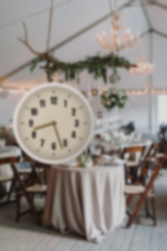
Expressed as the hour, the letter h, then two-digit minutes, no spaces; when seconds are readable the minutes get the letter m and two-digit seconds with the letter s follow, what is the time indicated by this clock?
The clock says 8h27
